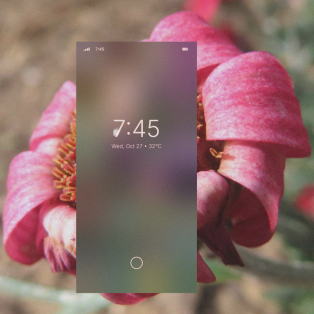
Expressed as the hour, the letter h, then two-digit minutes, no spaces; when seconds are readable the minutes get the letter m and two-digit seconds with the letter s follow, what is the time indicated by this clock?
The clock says 7h45
